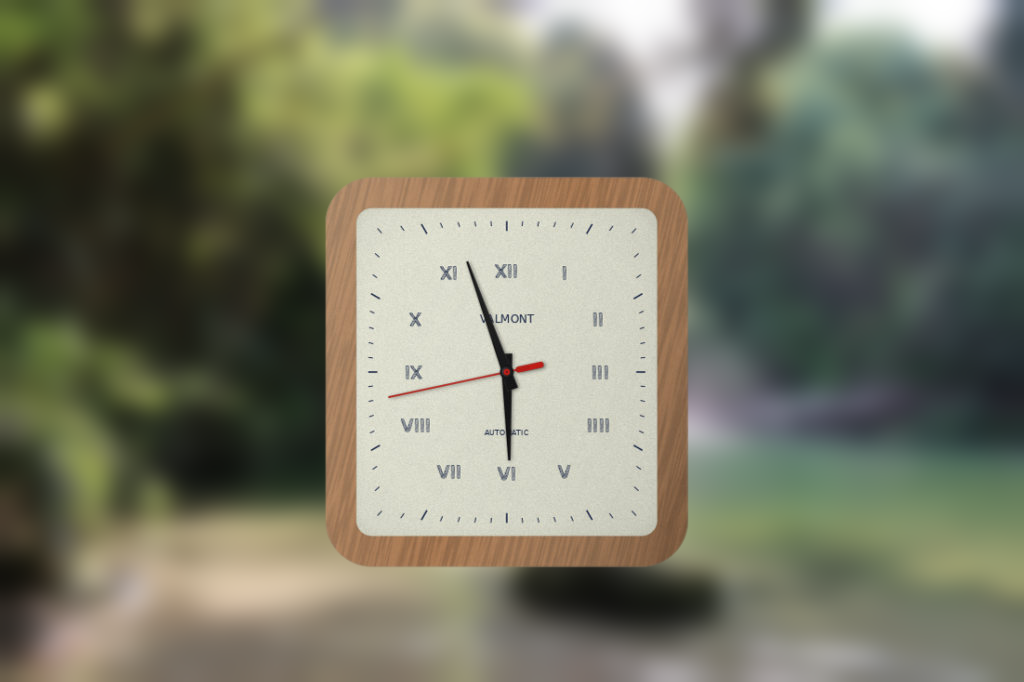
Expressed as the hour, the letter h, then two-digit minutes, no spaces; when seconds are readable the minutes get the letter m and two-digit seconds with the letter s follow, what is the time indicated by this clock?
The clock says 5h56m43s
